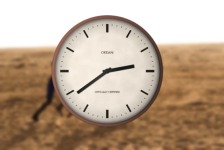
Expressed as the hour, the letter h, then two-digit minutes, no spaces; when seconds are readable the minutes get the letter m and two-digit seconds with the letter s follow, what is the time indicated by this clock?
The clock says 2h39
